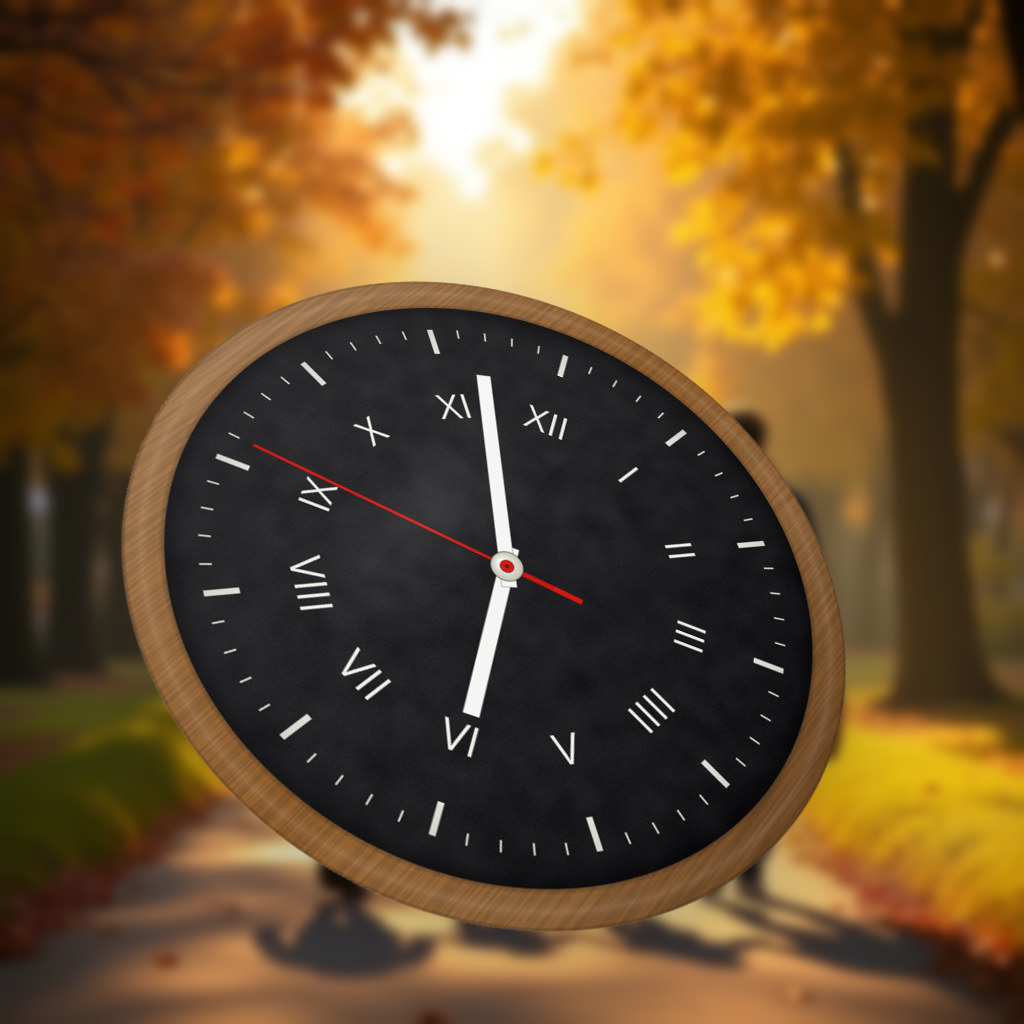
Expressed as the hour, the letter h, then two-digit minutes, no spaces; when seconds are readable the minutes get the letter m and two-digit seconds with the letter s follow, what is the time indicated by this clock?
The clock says 5h56m46s
